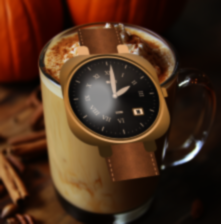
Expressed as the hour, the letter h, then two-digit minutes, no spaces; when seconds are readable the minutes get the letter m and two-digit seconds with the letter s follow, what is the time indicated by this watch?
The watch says 2h01
